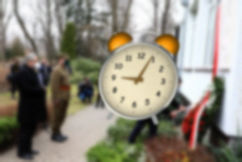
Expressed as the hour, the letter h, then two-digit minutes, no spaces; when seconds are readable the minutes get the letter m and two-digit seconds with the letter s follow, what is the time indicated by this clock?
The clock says 9h04
